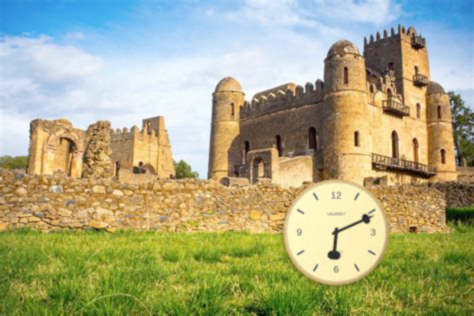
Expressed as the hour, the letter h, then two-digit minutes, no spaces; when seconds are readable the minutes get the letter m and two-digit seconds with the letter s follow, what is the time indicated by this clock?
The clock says 6h11
